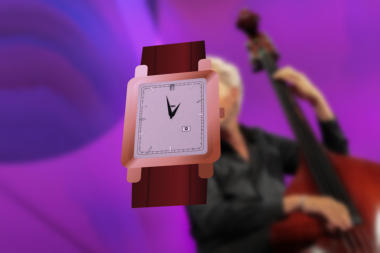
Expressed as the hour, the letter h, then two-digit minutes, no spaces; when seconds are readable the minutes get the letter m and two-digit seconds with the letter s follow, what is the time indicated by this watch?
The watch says 12h58
